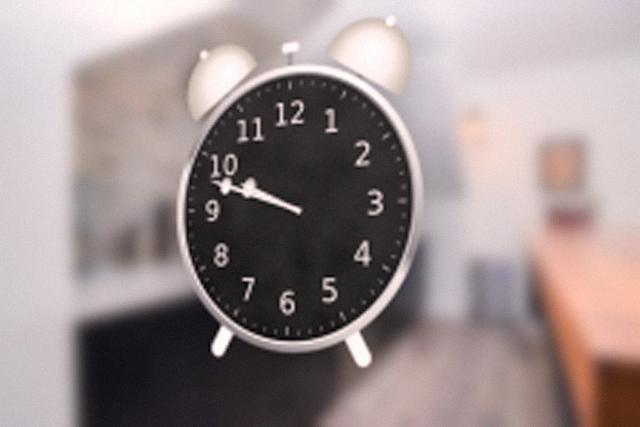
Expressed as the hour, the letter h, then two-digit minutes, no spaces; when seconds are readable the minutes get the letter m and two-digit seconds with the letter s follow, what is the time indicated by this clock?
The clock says 9h48
